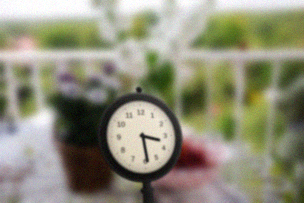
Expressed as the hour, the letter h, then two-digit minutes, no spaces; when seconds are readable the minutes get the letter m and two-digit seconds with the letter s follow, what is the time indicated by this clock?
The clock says 3h29
